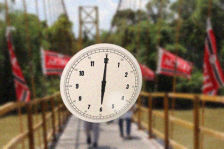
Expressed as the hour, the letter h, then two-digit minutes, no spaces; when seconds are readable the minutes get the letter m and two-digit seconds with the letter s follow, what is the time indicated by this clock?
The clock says 6h00
